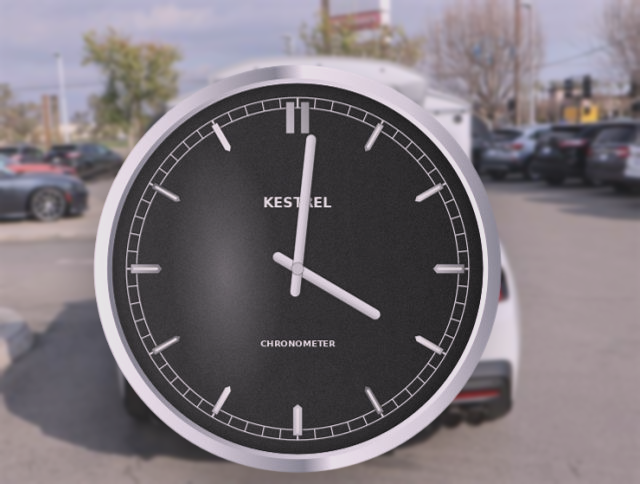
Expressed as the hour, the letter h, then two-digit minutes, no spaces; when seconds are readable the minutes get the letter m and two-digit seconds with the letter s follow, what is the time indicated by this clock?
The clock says 4h01
